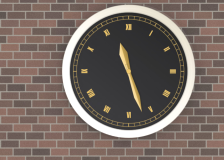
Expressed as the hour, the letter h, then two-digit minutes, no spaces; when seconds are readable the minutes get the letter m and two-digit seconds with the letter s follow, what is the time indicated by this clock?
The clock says 11h27
